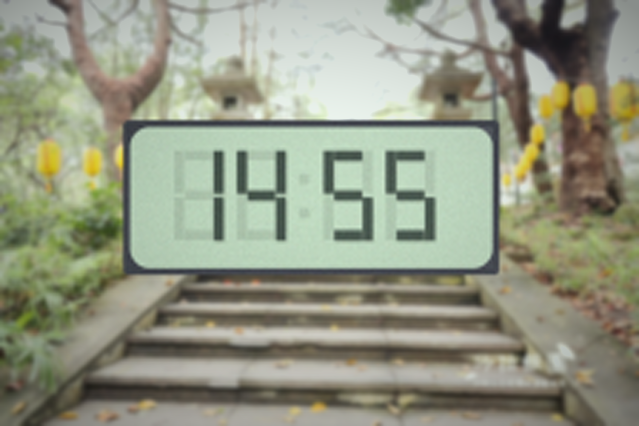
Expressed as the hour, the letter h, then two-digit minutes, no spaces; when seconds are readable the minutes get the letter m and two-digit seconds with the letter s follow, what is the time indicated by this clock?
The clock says 14h55
